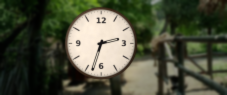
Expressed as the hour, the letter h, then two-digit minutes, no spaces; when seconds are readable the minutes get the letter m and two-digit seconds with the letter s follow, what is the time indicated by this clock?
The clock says 2h33
